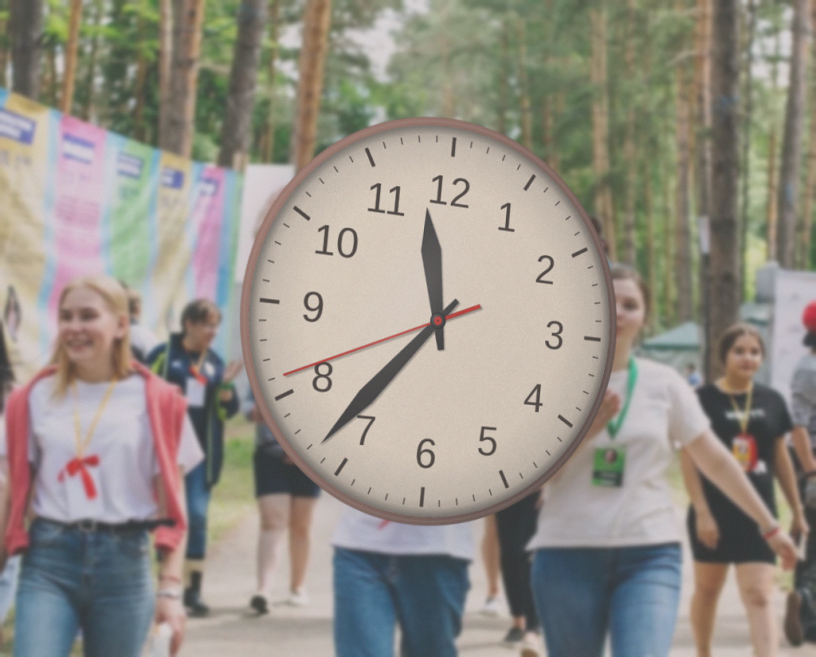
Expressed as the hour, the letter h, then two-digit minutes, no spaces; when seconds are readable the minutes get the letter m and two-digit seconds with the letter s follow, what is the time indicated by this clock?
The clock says 11h36m41s
